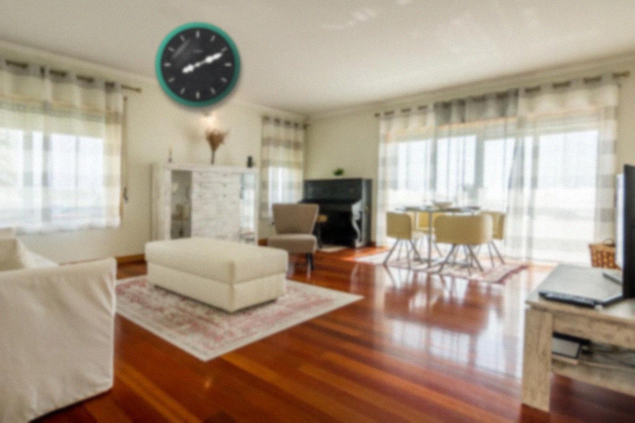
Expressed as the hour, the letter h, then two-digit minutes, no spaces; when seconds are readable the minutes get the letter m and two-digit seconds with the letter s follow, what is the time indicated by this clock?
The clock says 8h11
